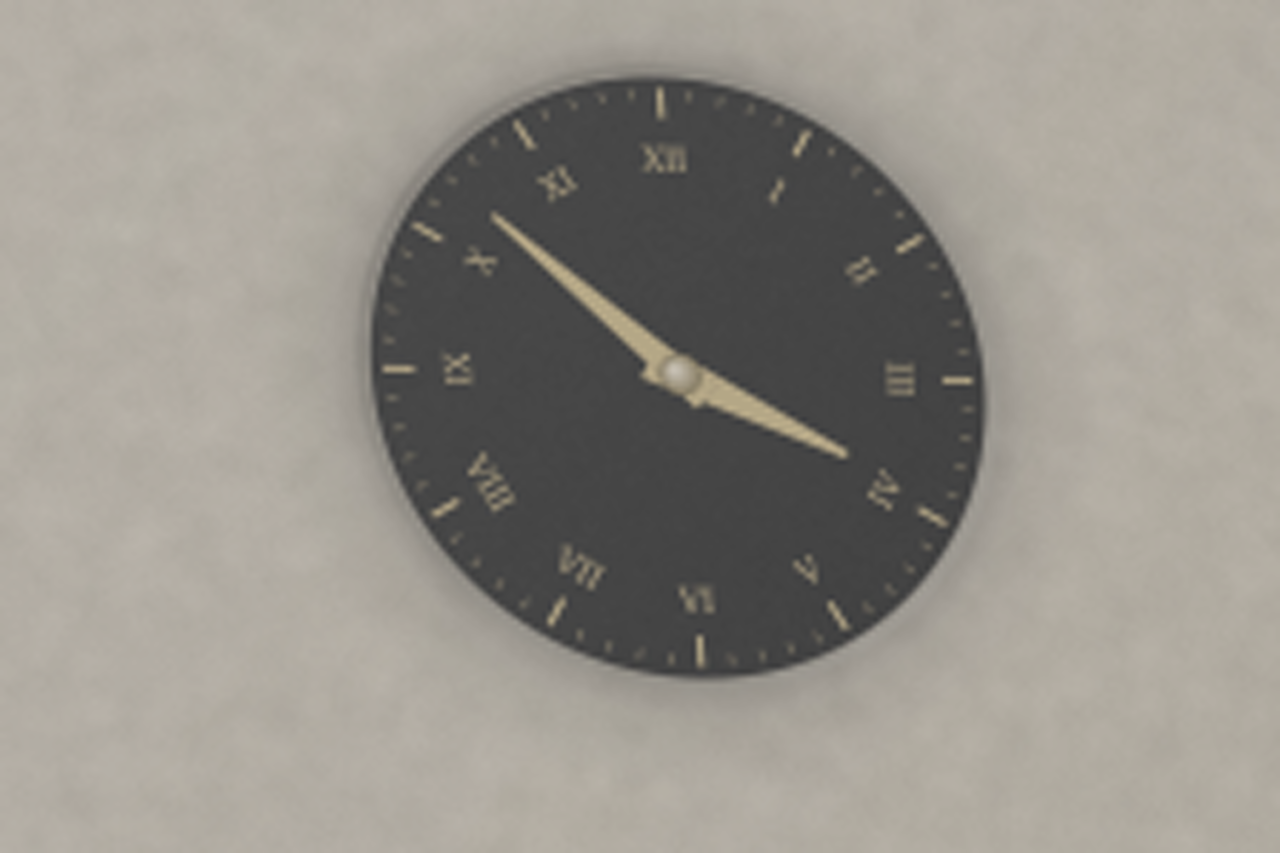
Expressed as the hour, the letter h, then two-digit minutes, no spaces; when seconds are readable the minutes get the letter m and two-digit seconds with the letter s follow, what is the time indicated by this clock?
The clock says 3h52
